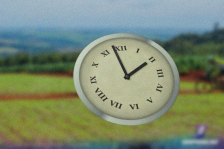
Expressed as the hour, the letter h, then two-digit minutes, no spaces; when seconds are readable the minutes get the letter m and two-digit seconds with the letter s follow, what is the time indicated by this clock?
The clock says 1h58
